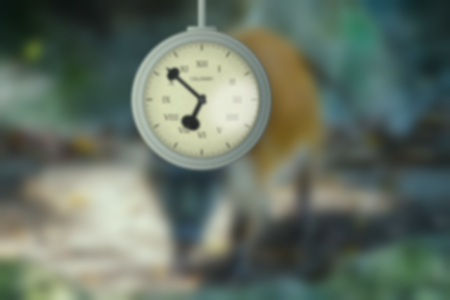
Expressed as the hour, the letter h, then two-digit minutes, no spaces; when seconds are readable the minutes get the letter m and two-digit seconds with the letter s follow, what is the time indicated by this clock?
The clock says 6h52
